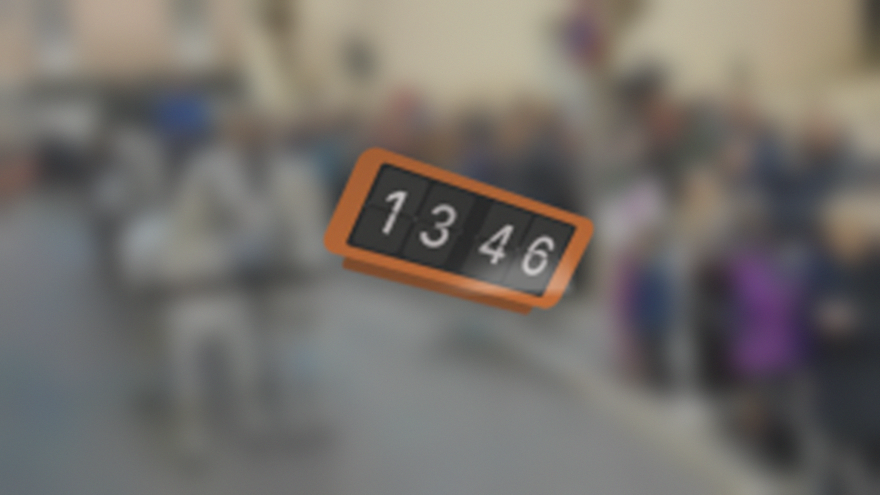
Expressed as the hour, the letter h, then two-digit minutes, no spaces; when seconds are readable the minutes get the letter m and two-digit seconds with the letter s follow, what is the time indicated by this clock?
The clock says 13h46
